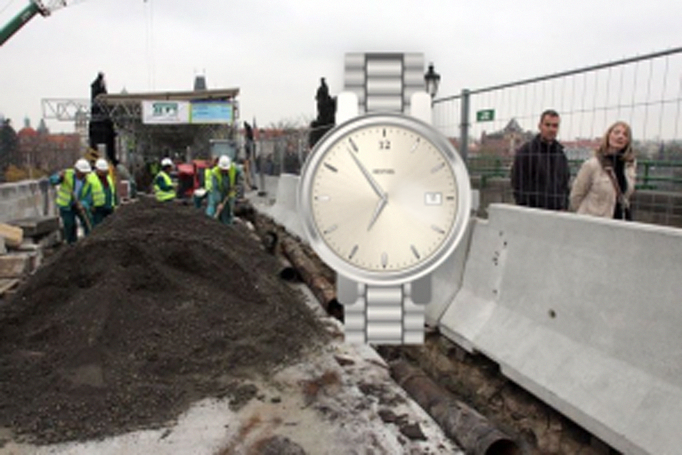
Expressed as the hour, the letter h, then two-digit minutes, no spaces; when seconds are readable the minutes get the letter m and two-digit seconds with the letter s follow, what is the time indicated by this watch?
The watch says 6h54
